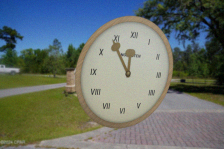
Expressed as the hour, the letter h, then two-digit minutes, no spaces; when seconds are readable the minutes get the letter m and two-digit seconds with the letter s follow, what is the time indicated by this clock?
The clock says 11h54
